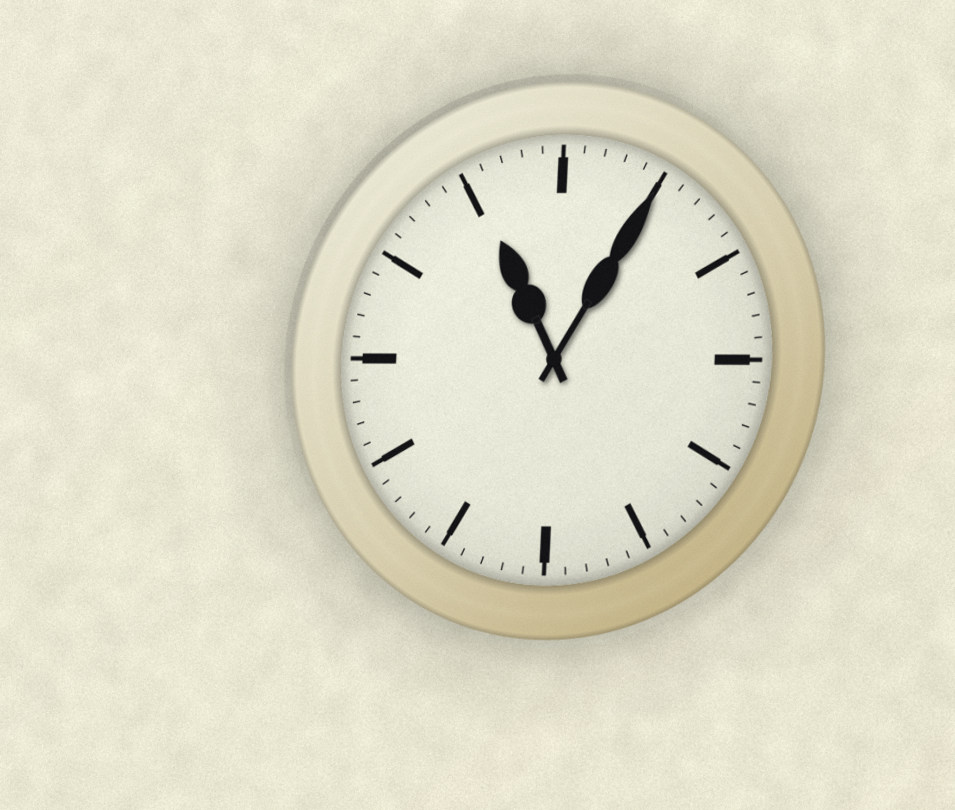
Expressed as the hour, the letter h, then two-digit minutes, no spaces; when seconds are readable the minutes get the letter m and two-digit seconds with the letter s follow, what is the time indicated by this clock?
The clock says 11h05
